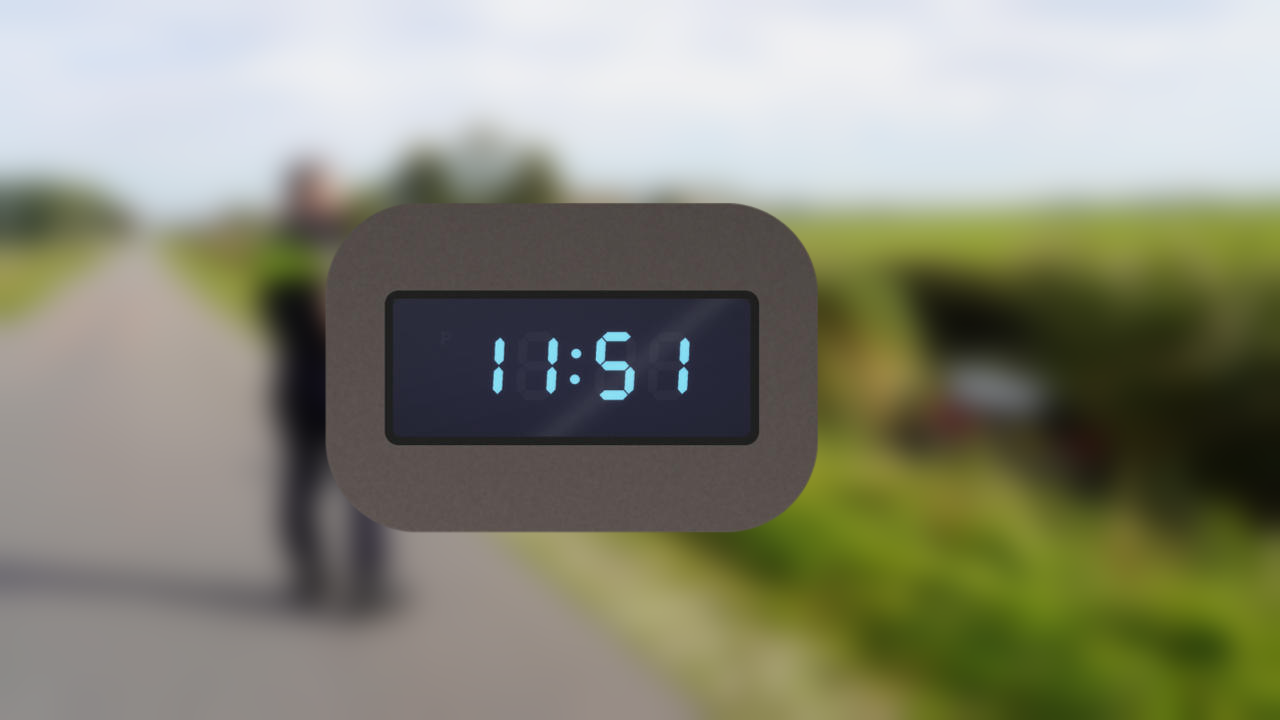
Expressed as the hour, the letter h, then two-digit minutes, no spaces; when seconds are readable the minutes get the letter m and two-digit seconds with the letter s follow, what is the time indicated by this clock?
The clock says 11h51
